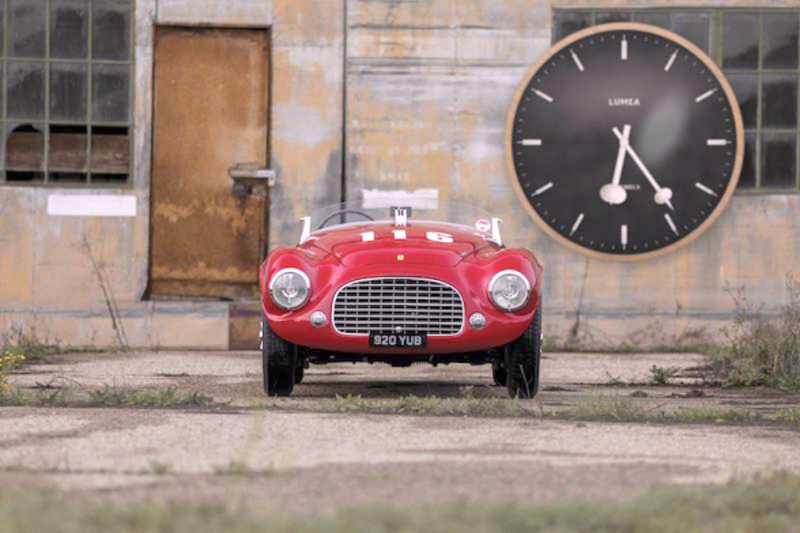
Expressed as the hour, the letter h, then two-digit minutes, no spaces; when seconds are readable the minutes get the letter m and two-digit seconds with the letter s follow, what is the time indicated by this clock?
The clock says 6h24
